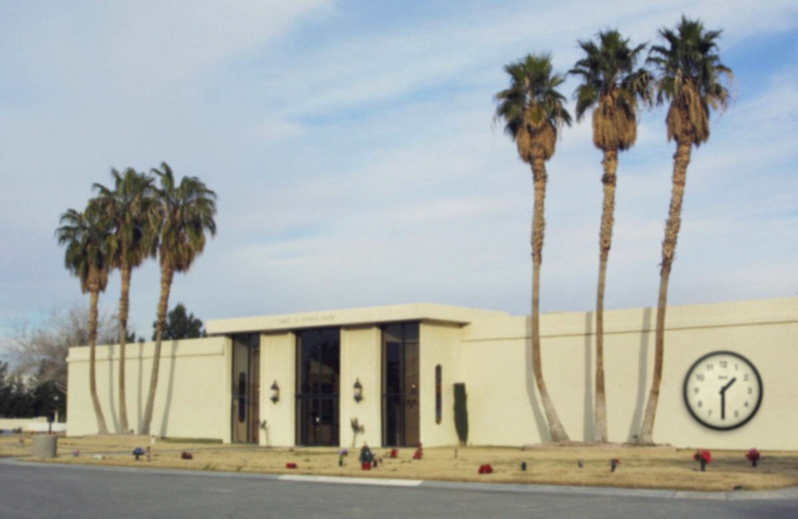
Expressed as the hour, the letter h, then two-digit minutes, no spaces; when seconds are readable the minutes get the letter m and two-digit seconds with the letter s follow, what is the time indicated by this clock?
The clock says 1h30
